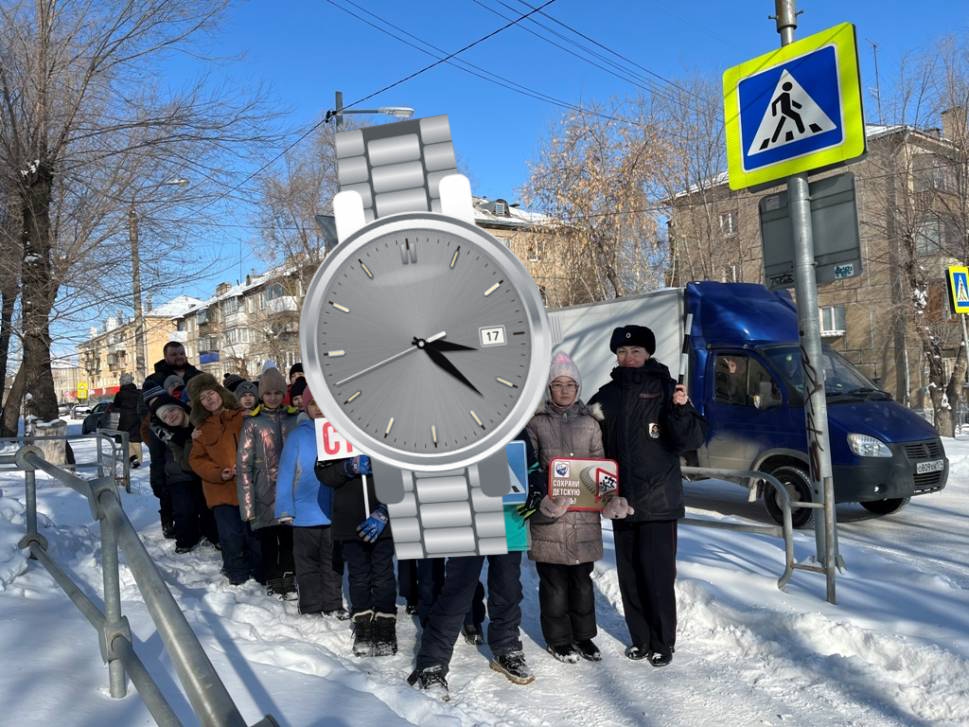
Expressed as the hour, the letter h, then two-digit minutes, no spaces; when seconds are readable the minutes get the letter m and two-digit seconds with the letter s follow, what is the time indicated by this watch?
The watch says 3h22m42s
